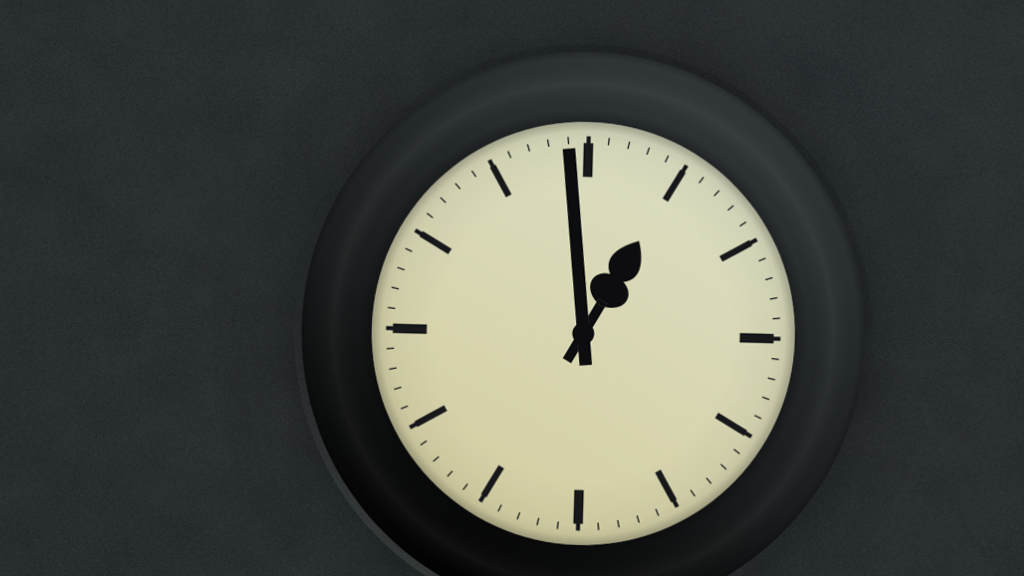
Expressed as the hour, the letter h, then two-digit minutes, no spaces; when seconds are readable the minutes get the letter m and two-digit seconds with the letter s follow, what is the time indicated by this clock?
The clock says 12h59
